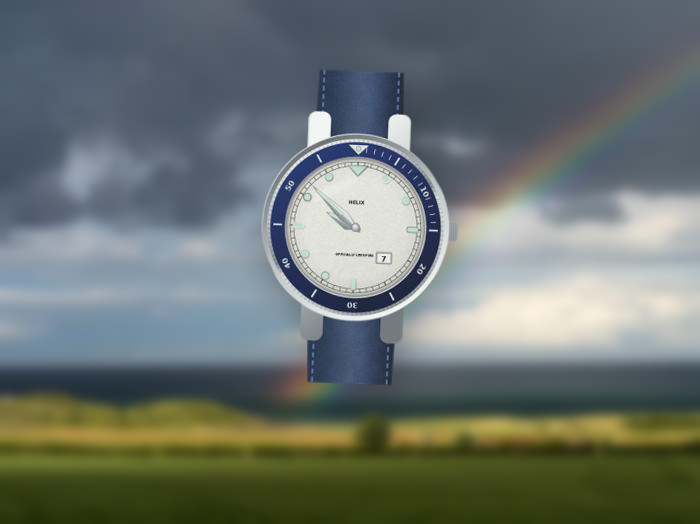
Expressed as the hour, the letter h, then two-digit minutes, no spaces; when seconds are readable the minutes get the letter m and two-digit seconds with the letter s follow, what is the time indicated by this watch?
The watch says 9h52
